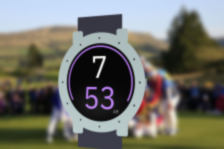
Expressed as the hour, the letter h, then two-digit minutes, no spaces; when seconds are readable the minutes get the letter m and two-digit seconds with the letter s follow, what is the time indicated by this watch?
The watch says 7h53
